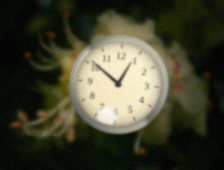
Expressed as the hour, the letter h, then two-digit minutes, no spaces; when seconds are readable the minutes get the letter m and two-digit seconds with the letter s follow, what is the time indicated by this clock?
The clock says 12h51
